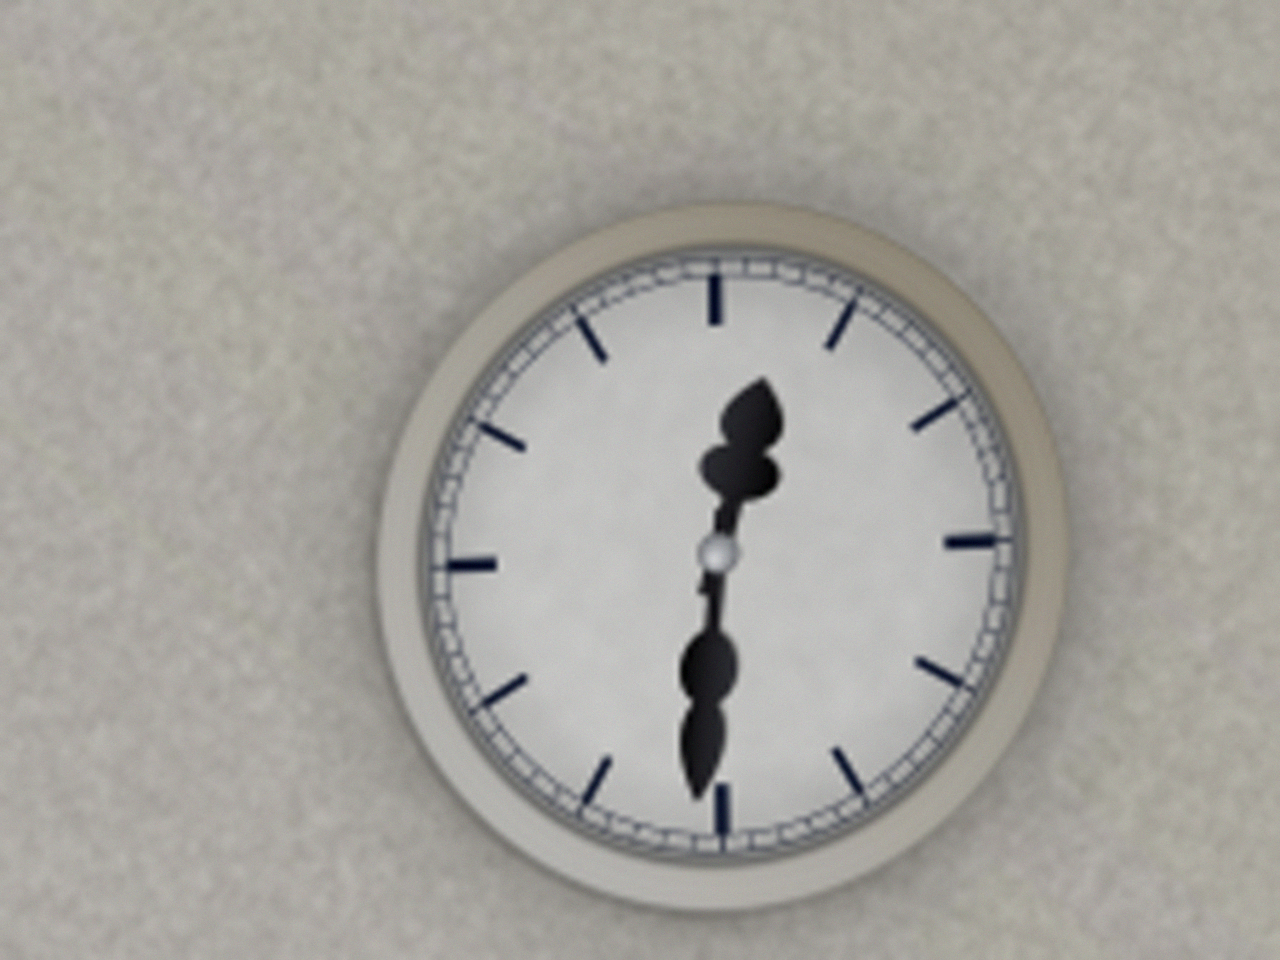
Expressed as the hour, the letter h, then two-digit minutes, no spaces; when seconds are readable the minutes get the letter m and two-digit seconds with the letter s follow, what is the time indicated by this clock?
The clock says 12h31
